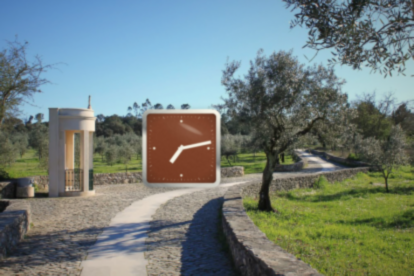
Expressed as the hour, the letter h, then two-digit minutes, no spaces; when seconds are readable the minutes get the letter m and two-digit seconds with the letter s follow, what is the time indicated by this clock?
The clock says 7h13
